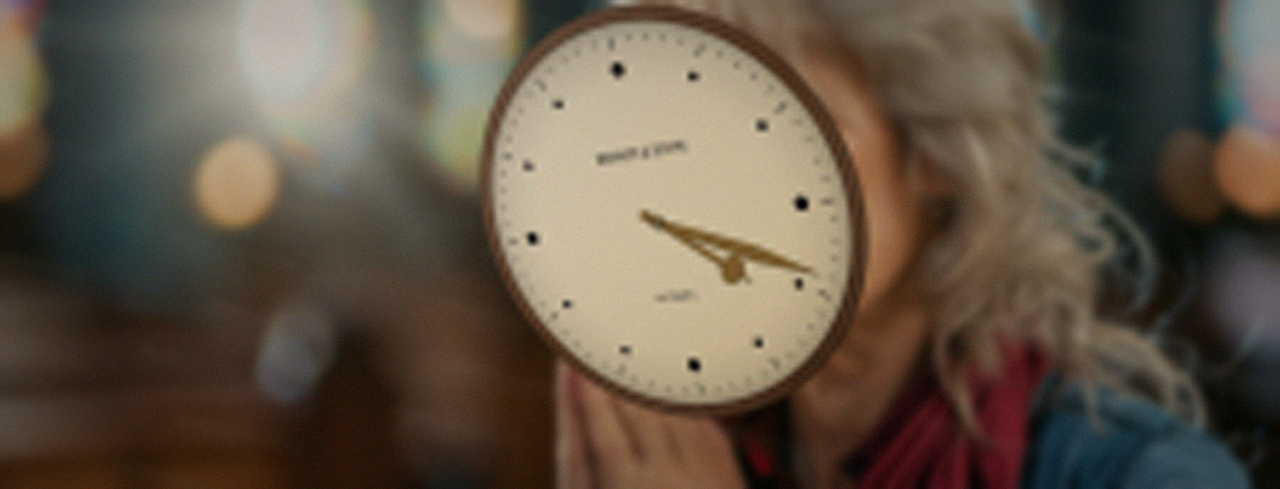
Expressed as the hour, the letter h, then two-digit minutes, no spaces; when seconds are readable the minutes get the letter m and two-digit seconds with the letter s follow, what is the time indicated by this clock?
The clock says 4h19
